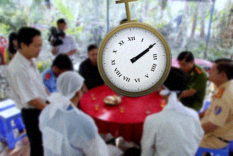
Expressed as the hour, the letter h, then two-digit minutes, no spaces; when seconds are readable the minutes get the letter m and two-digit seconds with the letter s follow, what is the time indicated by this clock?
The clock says 2h10
